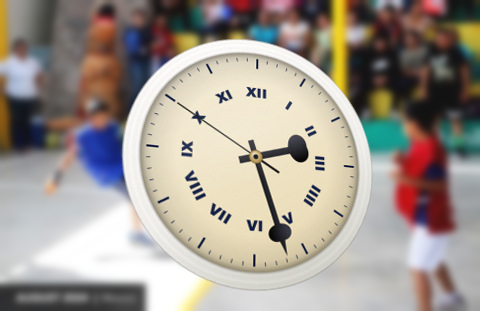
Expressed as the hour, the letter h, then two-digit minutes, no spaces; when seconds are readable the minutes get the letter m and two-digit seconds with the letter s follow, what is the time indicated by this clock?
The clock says 2h26m50s
